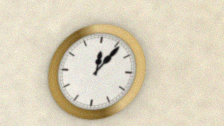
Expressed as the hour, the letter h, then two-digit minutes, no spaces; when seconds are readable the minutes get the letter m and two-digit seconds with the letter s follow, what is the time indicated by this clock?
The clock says 12h06
